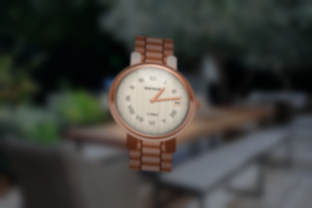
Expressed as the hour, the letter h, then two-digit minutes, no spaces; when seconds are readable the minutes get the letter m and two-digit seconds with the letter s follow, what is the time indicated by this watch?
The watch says 1h13
